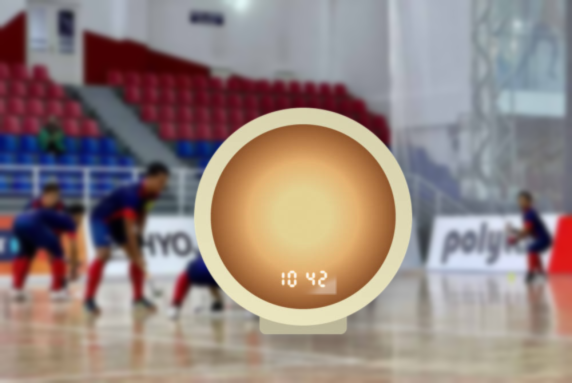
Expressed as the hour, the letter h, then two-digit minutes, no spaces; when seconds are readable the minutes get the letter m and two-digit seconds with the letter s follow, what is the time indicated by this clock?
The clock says 10h42
